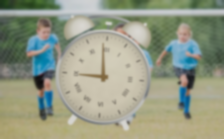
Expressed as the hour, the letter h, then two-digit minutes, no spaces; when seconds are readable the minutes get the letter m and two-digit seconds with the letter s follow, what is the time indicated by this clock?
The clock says 8h59
